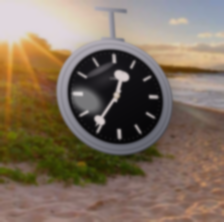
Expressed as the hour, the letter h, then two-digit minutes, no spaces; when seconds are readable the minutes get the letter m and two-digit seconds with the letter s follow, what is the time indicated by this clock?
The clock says 12h36
